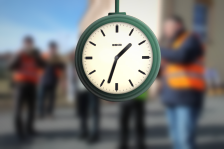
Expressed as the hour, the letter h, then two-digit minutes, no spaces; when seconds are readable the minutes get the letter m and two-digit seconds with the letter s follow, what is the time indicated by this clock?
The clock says 1h33
